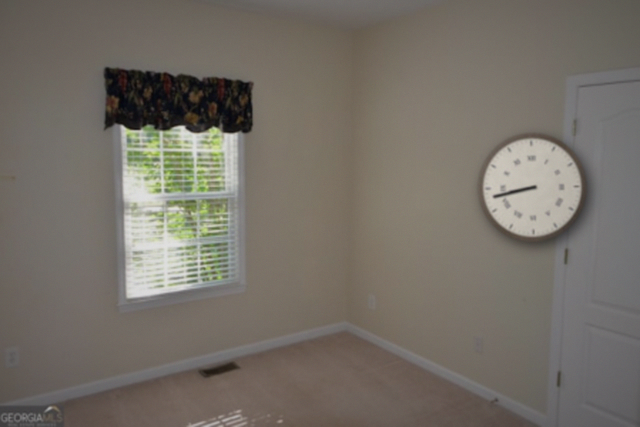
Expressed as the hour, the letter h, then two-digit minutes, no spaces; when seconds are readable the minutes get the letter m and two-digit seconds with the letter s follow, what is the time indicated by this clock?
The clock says 8h43
